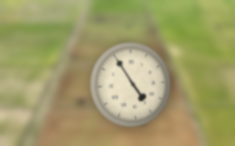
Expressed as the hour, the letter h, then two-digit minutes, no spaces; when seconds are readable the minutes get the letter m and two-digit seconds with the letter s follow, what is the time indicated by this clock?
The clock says 4h55
